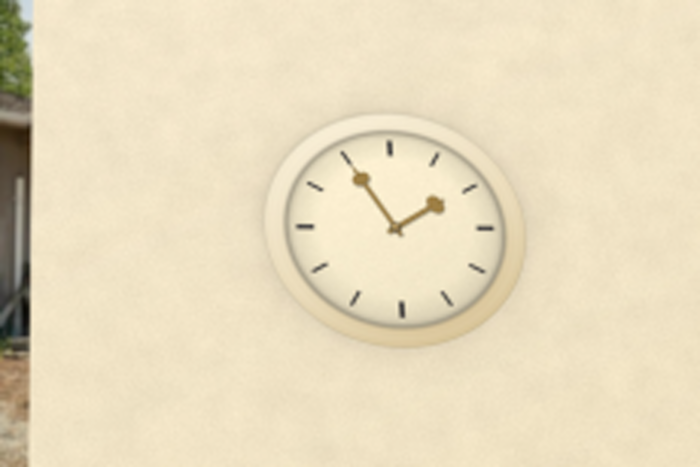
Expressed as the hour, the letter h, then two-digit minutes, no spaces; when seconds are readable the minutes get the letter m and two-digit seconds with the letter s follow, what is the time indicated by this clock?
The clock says 1h55
